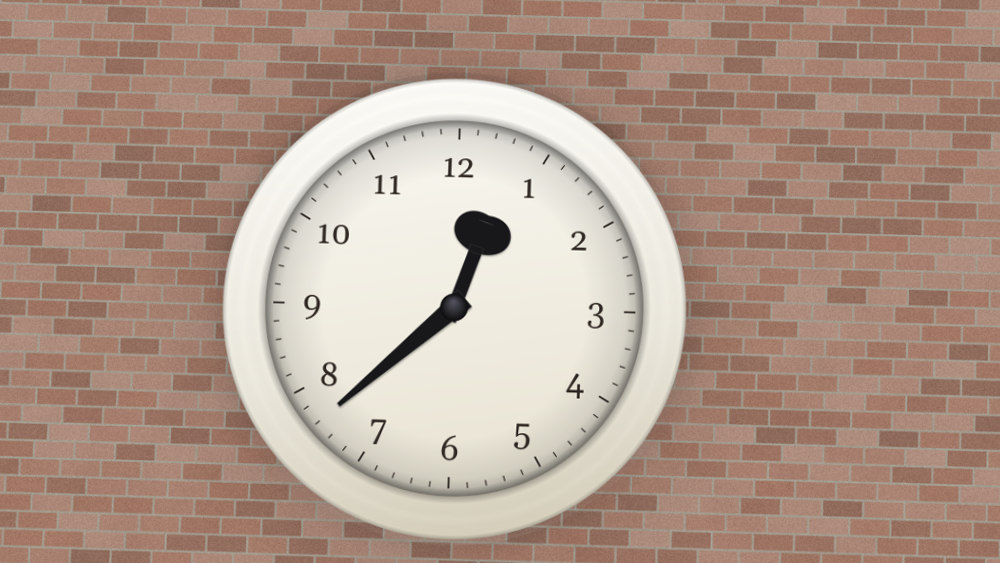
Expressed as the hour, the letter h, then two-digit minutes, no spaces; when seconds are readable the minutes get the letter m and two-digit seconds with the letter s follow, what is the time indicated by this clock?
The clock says 12h38
